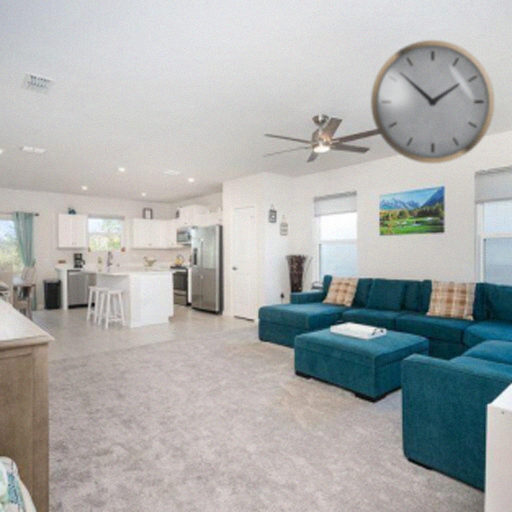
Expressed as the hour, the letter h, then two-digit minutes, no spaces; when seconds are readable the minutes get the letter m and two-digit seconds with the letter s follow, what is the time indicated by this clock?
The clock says 1h52
